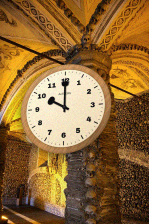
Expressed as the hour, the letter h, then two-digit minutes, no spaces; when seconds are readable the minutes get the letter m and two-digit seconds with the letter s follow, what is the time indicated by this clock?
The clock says 10h00
